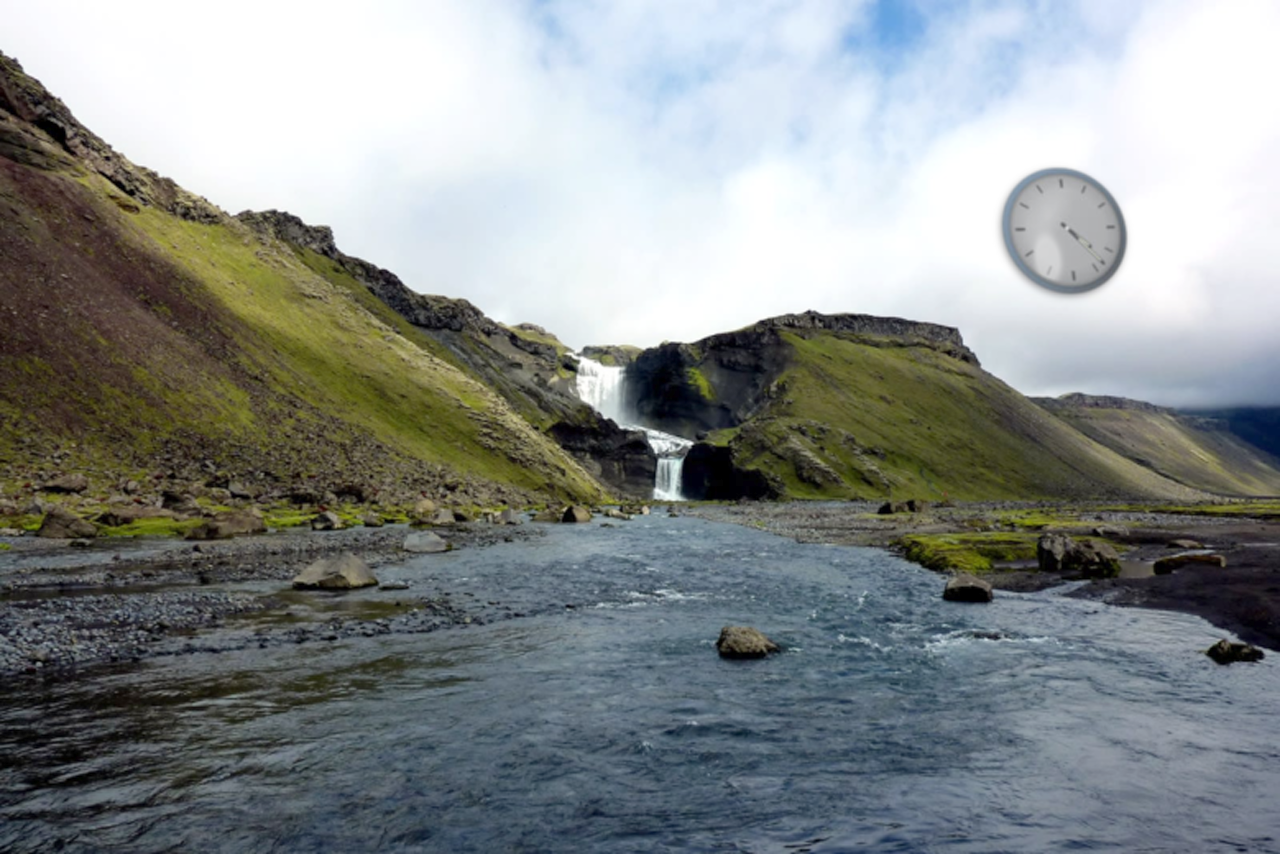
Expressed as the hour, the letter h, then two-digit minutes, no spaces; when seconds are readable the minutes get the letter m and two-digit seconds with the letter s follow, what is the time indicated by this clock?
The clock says 4h23
